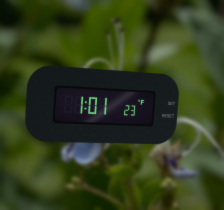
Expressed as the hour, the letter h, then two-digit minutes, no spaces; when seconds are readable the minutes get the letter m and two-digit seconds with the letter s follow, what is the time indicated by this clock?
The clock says 1h01
